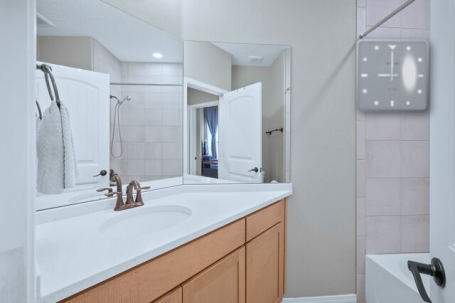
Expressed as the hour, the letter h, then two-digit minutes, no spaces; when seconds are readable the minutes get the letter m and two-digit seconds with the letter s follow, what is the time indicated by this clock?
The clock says 9h00
